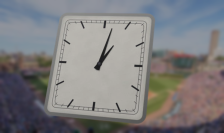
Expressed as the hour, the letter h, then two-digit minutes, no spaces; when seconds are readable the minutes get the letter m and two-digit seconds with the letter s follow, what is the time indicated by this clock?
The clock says 1h02
